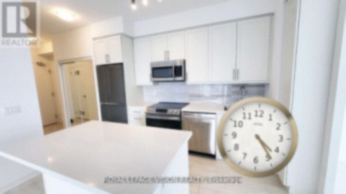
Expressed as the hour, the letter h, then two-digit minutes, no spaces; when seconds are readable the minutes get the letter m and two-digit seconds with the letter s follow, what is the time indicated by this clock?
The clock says 4h24
